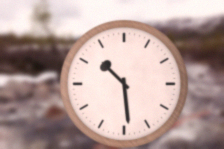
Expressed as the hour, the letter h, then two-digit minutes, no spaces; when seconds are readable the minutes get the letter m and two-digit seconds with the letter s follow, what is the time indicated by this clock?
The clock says 10h29
